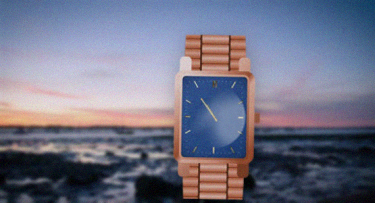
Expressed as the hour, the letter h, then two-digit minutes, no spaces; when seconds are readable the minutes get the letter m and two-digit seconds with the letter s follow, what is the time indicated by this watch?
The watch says 10h54
